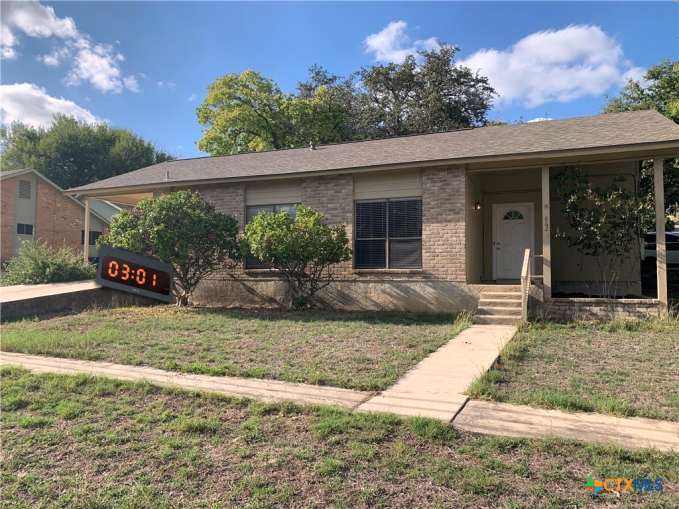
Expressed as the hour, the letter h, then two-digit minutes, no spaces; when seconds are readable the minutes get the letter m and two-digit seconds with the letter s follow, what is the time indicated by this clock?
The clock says 3h01
